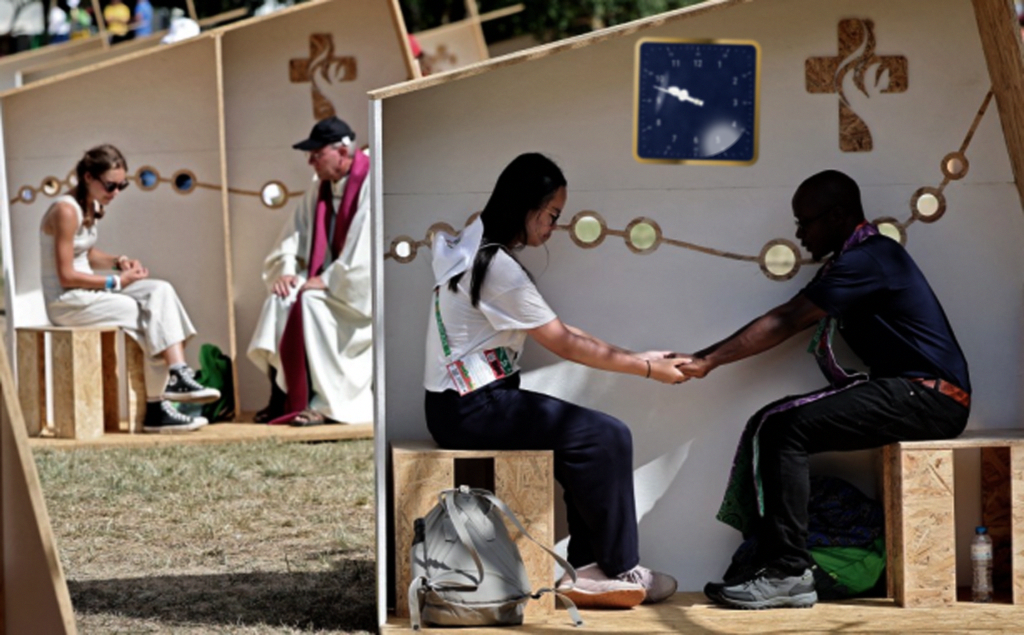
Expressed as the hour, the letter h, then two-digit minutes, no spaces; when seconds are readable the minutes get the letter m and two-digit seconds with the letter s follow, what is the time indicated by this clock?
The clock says 9h48
